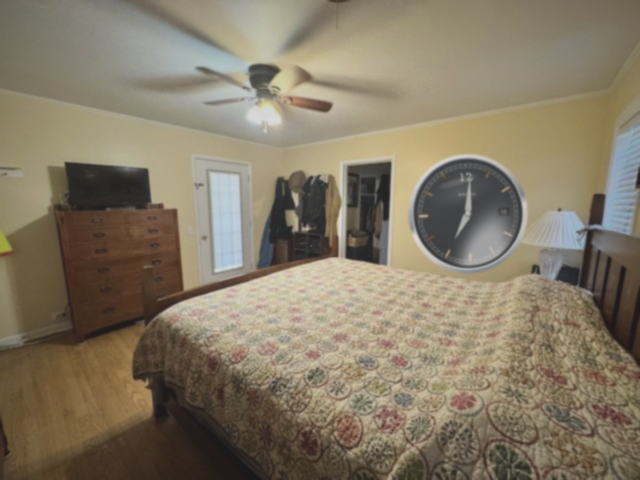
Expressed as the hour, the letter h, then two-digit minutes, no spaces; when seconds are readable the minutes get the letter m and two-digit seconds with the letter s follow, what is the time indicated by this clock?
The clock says 7h01
